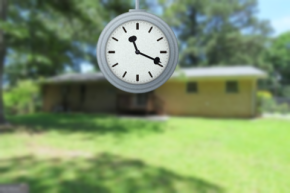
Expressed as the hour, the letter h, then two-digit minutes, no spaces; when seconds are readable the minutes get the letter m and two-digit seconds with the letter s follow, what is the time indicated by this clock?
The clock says 11h19
